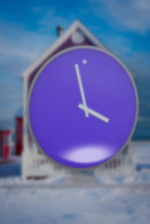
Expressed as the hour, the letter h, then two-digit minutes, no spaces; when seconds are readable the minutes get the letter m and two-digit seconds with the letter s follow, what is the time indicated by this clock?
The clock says 3h58
